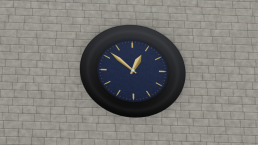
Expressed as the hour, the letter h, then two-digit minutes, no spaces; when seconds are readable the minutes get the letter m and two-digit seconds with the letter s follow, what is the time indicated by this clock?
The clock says 12h52
